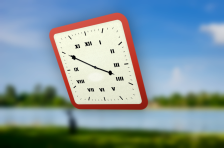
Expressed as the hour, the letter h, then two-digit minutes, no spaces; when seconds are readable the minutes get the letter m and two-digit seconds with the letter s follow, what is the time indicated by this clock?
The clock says 3h50
